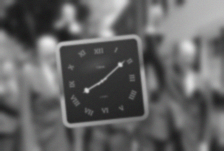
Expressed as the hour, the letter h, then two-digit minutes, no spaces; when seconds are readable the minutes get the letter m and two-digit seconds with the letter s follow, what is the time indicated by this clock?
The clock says 8h09
